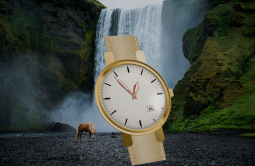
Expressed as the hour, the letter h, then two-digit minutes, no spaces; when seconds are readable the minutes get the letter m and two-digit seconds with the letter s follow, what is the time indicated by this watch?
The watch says 12h54
